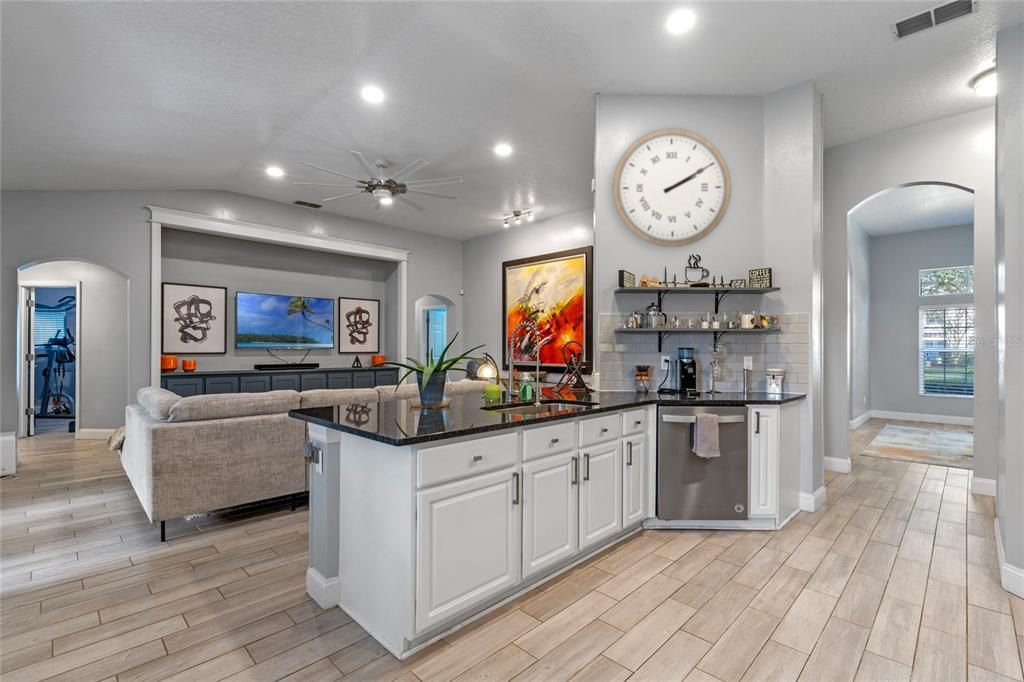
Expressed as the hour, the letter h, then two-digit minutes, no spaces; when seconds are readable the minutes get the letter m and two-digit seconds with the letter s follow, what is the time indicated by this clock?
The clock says 2h10
